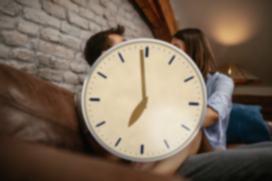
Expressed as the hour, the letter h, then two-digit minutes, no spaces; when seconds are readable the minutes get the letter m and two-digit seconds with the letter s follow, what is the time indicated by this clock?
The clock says 6h59
